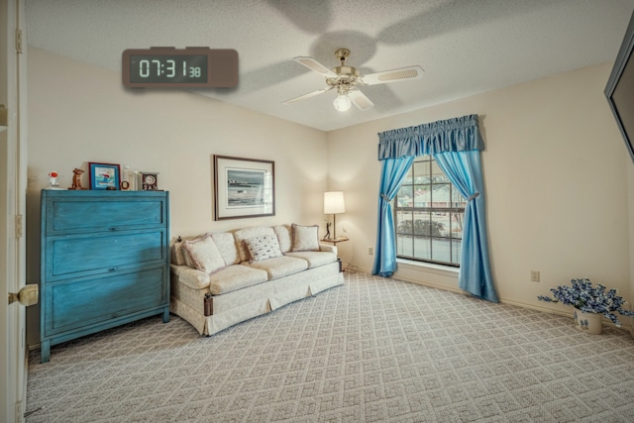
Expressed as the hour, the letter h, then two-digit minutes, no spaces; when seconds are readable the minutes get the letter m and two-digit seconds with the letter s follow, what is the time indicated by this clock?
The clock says 7h31m38s
